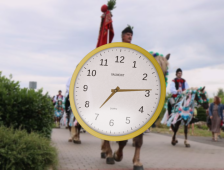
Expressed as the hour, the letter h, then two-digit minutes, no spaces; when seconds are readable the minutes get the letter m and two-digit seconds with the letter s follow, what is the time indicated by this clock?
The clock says 7h14
